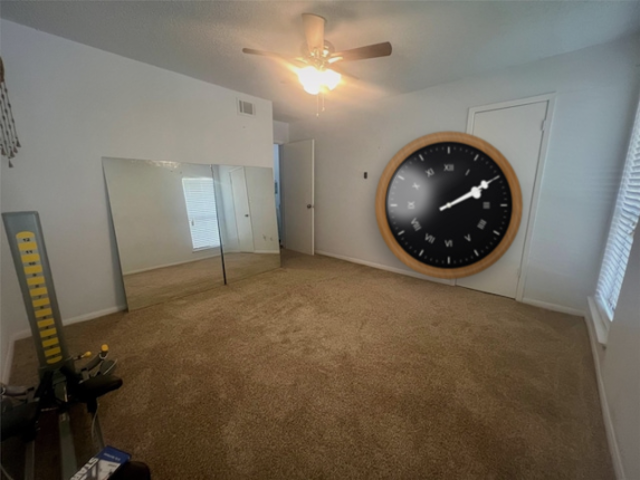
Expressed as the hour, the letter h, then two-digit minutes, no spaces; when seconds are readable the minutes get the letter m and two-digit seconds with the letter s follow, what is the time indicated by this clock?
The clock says 2h10
